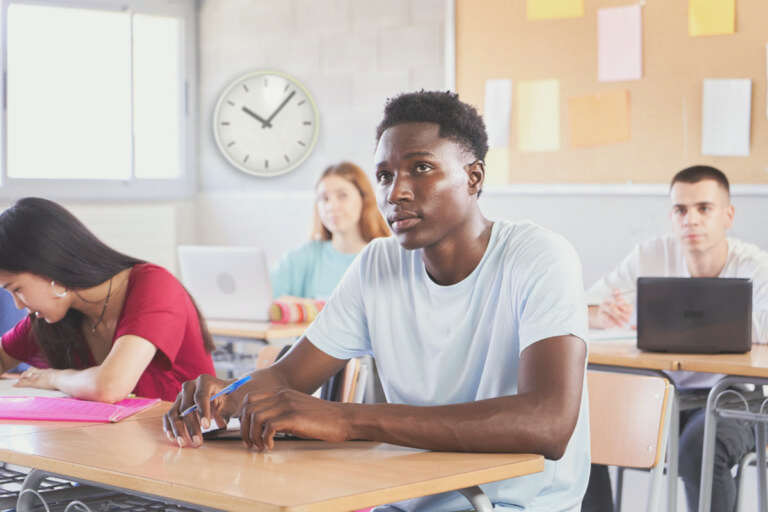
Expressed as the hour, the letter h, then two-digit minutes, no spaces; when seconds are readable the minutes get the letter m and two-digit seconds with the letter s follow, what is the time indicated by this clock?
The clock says 10h07
